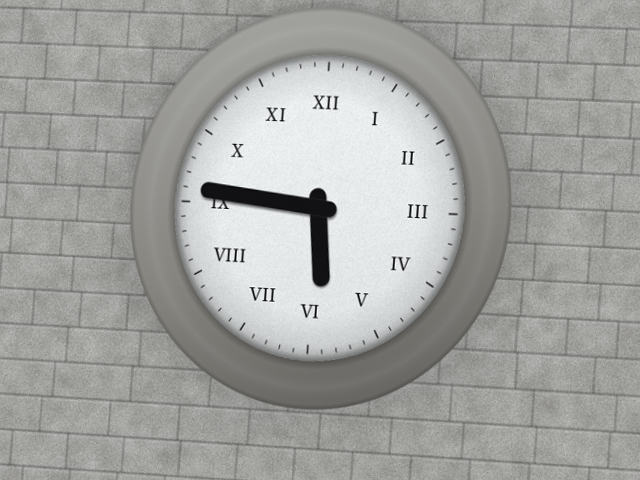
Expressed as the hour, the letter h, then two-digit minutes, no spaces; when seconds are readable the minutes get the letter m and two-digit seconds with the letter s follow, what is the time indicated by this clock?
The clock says 5h46
